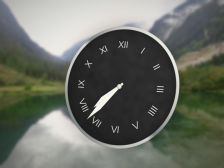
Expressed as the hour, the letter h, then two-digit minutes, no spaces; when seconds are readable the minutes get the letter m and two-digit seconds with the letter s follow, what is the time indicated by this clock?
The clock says 7h37
